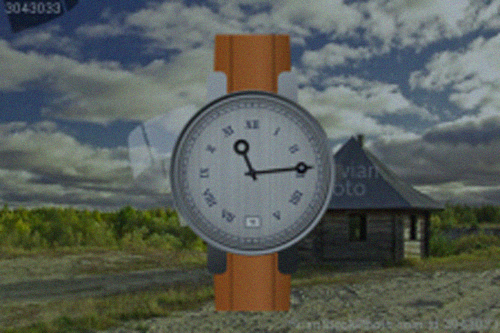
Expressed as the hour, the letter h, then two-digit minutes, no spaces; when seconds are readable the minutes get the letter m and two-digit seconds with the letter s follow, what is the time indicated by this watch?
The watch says 11h14
